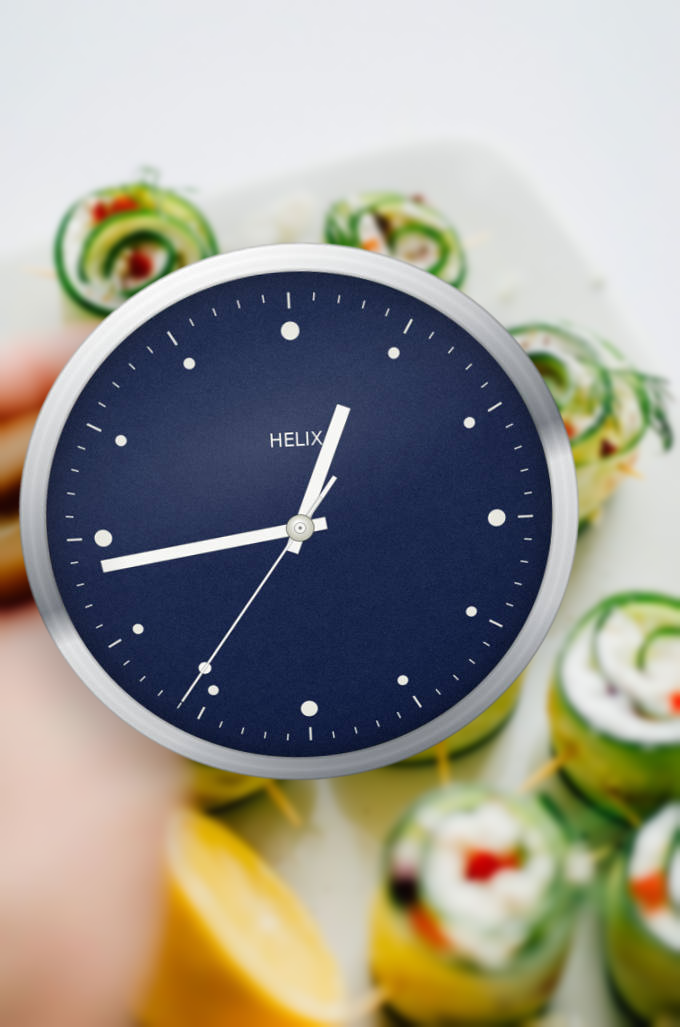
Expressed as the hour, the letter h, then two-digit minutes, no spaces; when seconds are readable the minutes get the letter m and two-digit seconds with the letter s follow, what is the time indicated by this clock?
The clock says 12h43m36s
